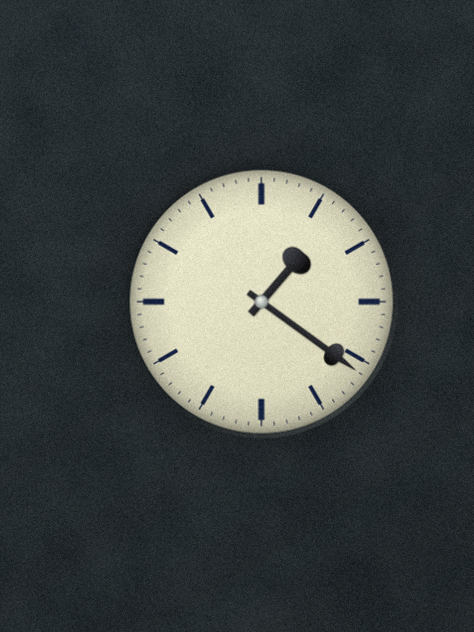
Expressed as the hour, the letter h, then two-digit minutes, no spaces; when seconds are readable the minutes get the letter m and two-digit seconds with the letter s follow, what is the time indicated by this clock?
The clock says 1h21
